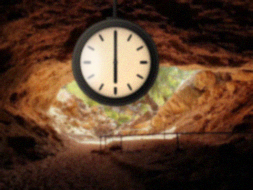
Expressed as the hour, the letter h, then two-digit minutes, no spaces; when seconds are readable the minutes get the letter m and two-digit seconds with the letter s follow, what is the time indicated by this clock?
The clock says 6h00
